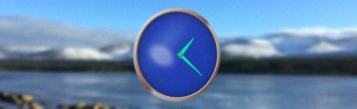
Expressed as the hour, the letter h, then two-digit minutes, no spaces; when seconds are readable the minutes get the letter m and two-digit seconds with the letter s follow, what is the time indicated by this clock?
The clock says 1h22
